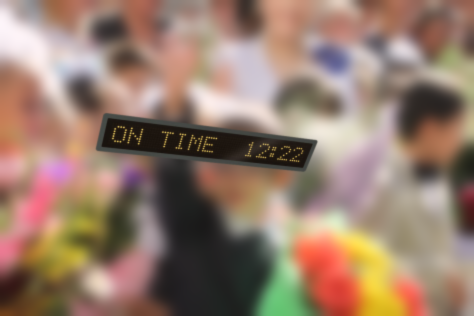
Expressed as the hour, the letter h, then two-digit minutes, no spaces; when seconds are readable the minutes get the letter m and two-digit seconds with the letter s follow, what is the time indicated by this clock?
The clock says 12h22
